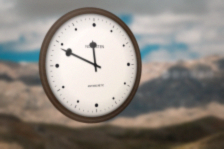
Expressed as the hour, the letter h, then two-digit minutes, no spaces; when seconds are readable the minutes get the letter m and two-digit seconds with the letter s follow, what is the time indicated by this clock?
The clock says 11h49
